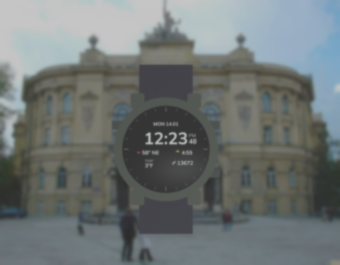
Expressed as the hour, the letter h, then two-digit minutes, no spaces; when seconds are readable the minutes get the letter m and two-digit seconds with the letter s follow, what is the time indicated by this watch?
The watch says 12h23
